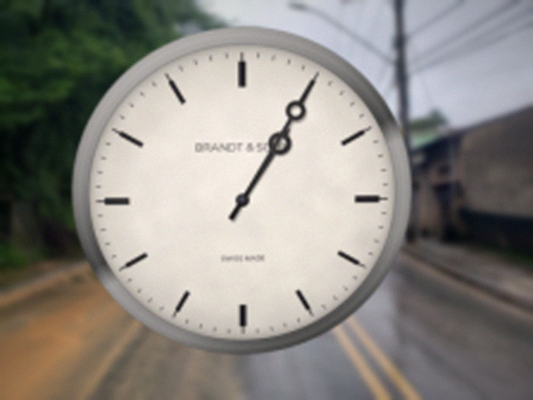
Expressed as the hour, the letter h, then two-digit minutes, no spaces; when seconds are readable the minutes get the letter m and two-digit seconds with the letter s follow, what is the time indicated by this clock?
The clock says 1h05
